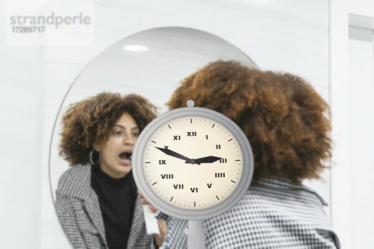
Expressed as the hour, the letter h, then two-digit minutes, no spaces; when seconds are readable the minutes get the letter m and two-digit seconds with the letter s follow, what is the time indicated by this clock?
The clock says 2h49
